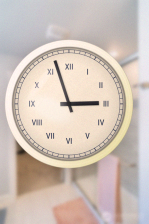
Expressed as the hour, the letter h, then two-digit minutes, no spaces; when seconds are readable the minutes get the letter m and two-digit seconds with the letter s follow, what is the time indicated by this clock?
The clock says 2h57
